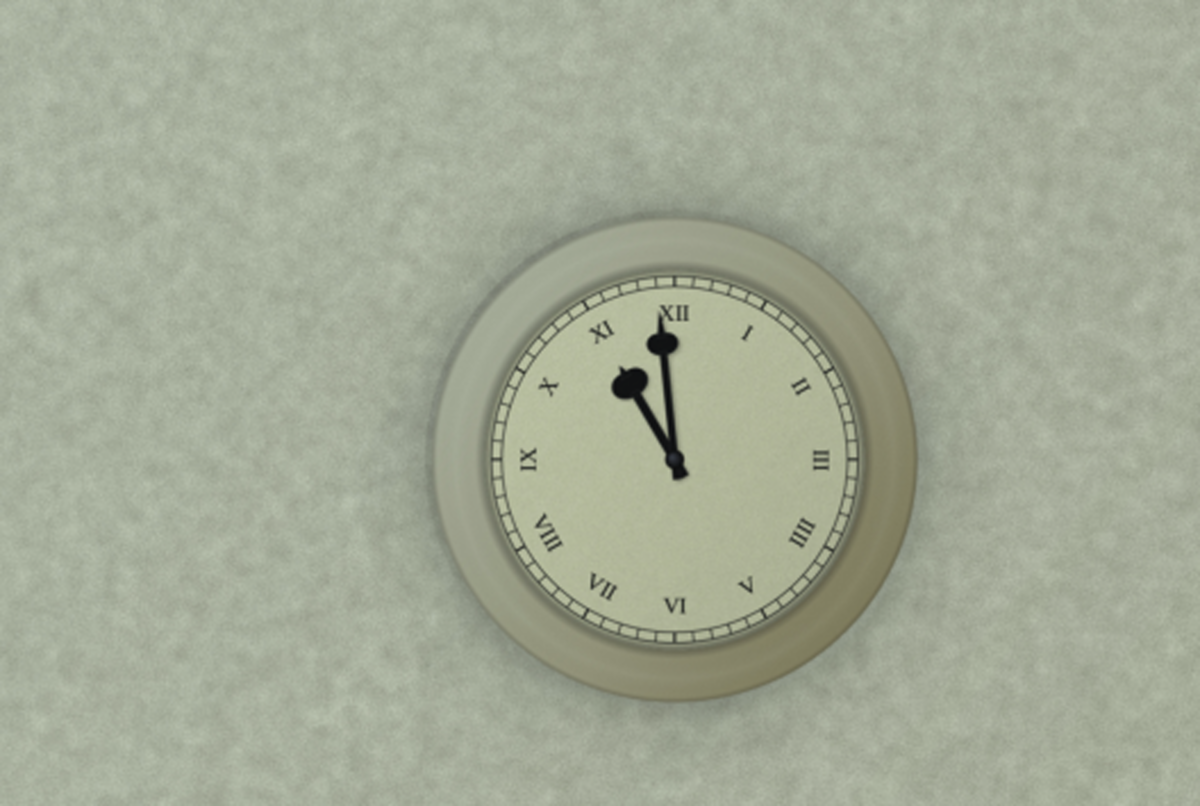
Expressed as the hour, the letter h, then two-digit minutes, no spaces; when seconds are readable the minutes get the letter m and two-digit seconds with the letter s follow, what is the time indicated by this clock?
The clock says 10h59
